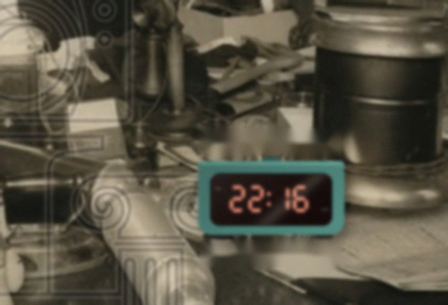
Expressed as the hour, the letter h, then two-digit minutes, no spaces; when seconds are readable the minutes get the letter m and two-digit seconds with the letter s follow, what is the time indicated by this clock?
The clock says 22h16
